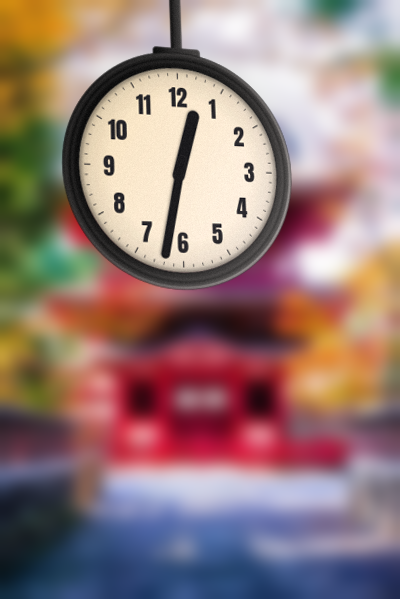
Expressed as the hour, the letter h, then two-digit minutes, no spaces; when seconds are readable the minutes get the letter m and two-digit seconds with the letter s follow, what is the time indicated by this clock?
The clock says 12h32
